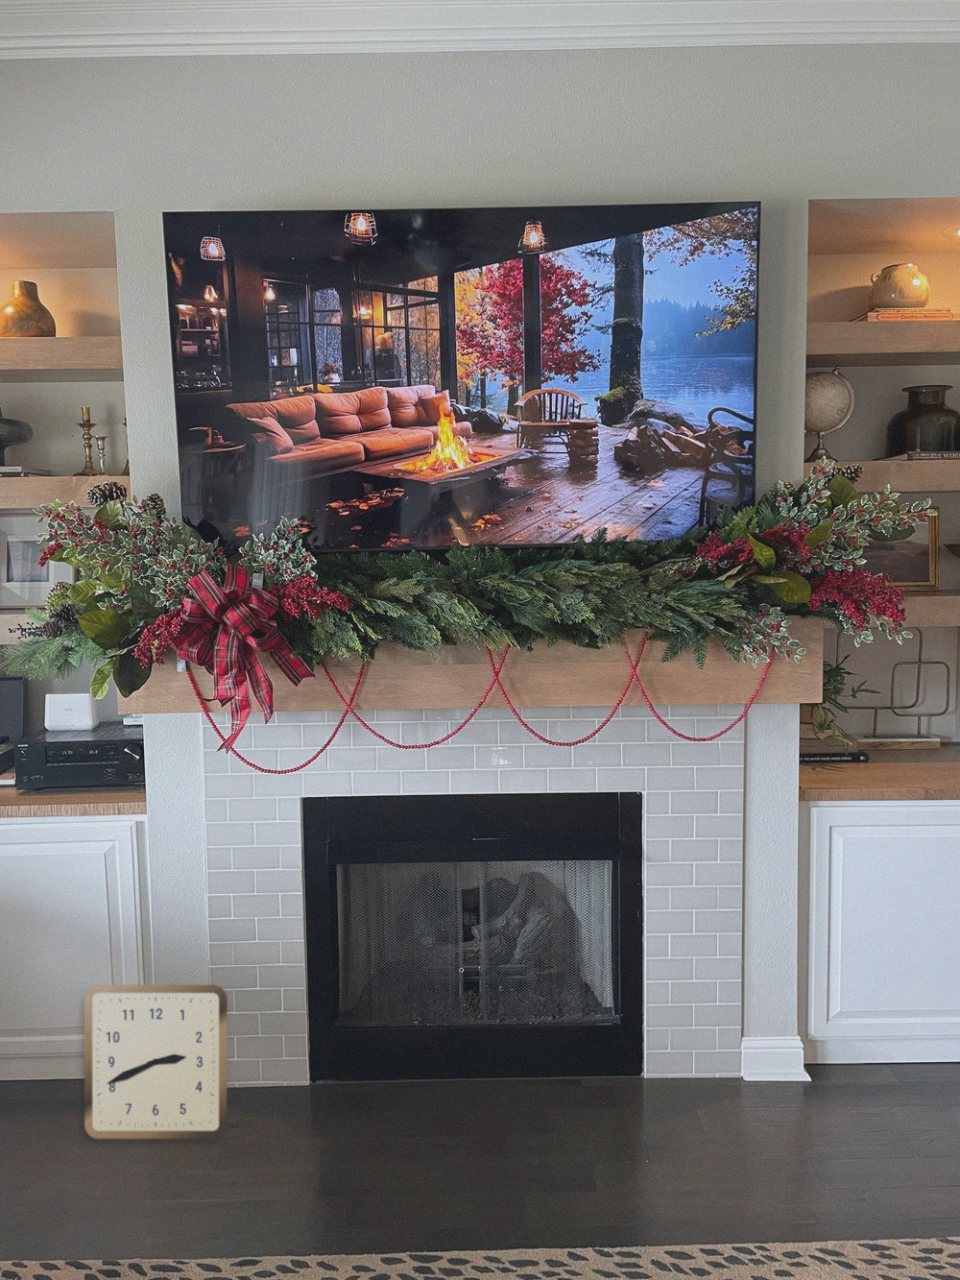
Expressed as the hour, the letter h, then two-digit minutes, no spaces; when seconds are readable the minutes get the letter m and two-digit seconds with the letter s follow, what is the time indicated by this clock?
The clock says 2h41
